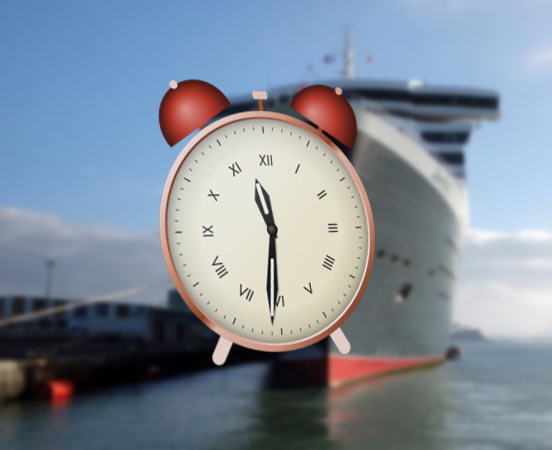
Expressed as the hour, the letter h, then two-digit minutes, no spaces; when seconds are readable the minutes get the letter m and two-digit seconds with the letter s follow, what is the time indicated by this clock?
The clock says 11h31
